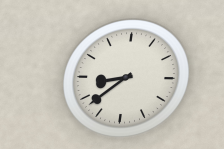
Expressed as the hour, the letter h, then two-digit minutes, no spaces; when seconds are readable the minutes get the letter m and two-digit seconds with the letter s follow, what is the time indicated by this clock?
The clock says 8h38
